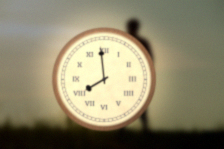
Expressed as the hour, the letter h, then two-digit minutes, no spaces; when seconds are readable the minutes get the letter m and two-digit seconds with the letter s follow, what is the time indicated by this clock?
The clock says 7h59
